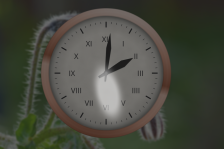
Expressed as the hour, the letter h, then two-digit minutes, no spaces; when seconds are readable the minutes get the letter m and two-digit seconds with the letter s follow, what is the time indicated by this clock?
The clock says 2h01
